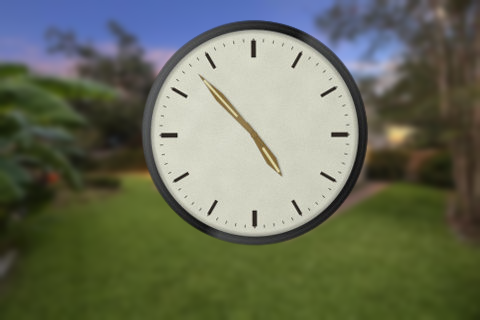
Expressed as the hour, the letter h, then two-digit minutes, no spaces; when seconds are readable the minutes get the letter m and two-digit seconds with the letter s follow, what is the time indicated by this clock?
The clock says 4h53
